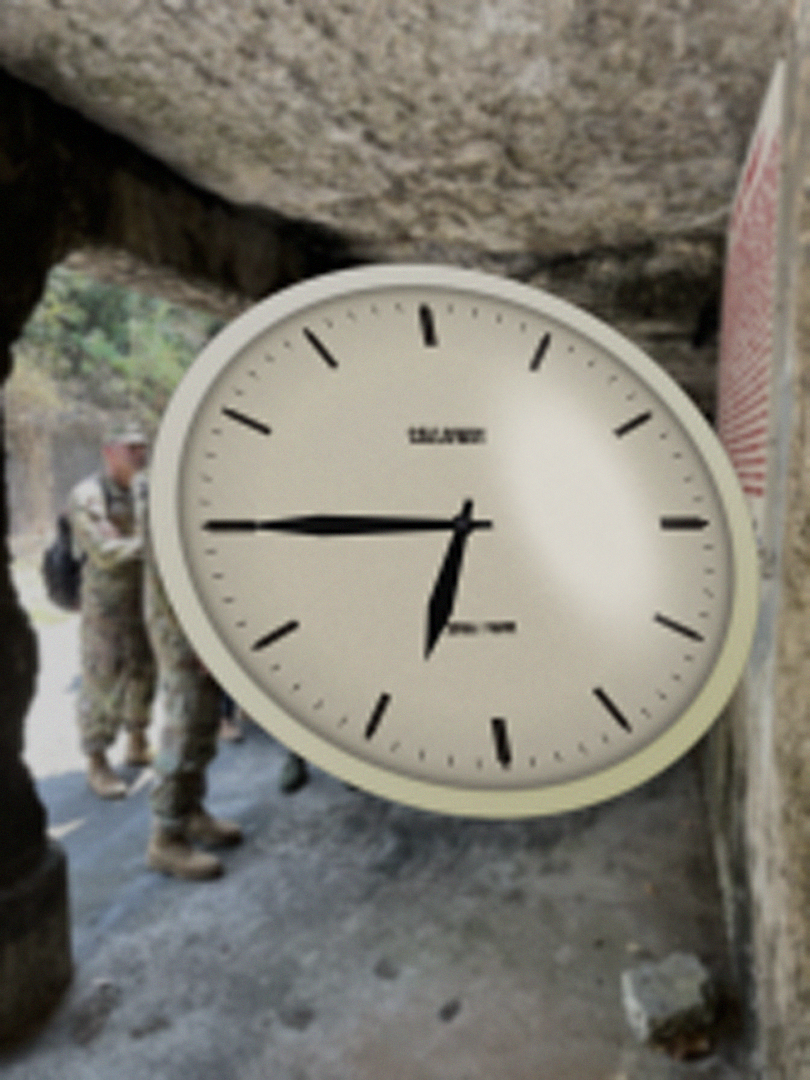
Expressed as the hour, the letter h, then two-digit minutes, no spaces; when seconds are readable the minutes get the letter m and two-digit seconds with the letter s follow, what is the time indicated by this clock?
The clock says 6h45
